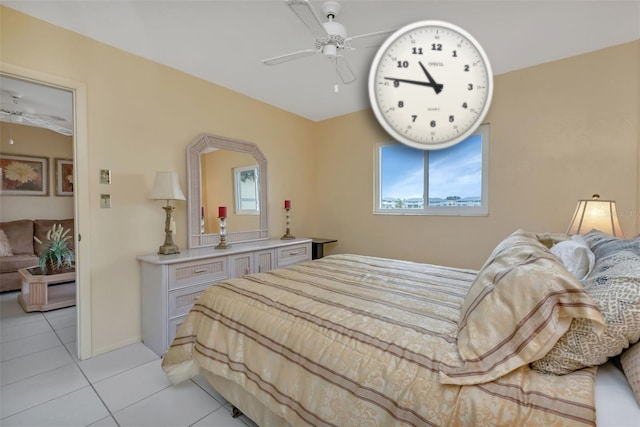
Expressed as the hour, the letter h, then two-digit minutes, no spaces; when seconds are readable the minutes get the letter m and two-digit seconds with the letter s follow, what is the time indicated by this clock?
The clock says 10h46
